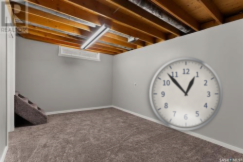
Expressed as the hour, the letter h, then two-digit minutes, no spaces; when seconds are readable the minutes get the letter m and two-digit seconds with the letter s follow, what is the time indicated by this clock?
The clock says 12h53
